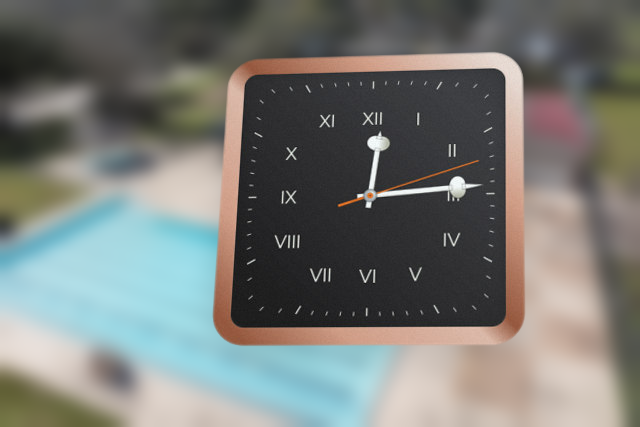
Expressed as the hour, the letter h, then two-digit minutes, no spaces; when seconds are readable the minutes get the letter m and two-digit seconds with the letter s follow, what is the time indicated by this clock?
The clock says 12h14m12s
